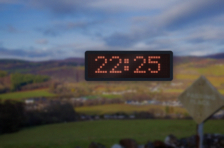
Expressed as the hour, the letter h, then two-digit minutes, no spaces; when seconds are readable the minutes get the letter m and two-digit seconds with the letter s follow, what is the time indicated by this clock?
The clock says 22h25
